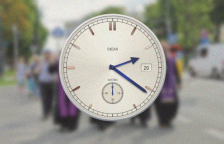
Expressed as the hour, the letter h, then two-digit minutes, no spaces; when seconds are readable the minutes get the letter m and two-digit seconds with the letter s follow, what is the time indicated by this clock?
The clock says 2h21
